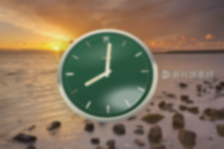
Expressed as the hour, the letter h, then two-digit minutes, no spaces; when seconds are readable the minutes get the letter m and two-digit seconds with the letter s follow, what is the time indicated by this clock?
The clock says 8h01
